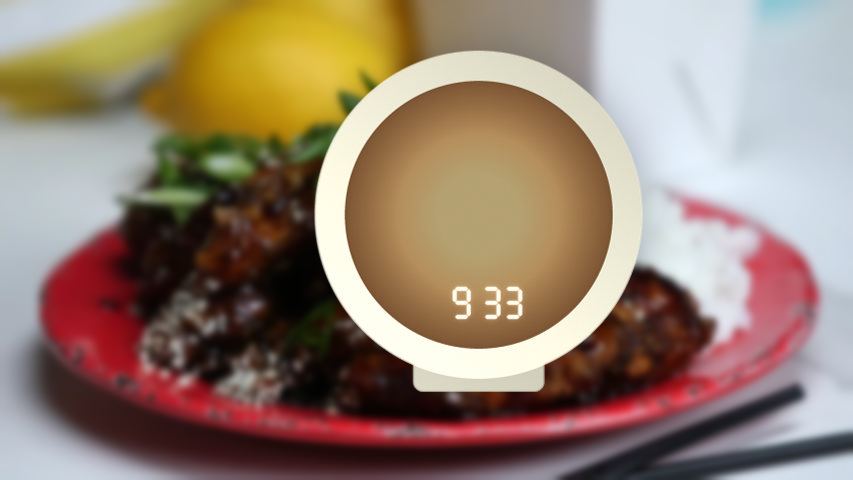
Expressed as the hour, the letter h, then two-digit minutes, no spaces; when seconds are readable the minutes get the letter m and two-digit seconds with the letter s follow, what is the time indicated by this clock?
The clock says 9h33
